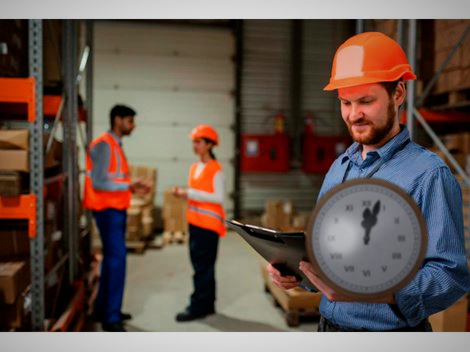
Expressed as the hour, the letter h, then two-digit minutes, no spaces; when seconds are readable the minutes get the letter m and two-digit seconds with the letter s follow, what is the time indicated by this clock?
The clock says 12h03
